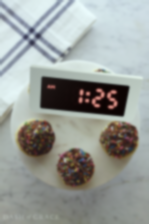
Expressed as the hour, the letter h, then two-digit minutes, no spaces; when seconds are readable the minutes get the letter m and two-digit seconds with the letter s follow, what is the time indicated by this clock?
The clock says 1h25
